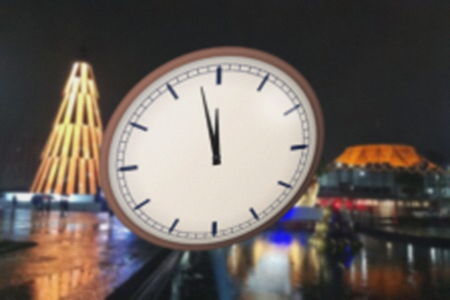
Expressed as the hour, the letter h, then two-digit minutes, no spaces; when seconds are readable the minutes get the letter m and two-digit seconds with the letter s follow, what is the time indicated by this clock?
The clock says 11h58
